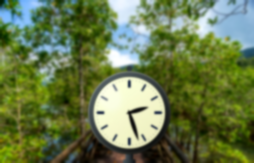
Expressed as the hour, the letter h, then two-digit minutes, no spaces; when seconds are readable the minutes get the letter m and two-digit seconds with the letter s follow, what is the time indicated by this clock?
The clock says 2h27
